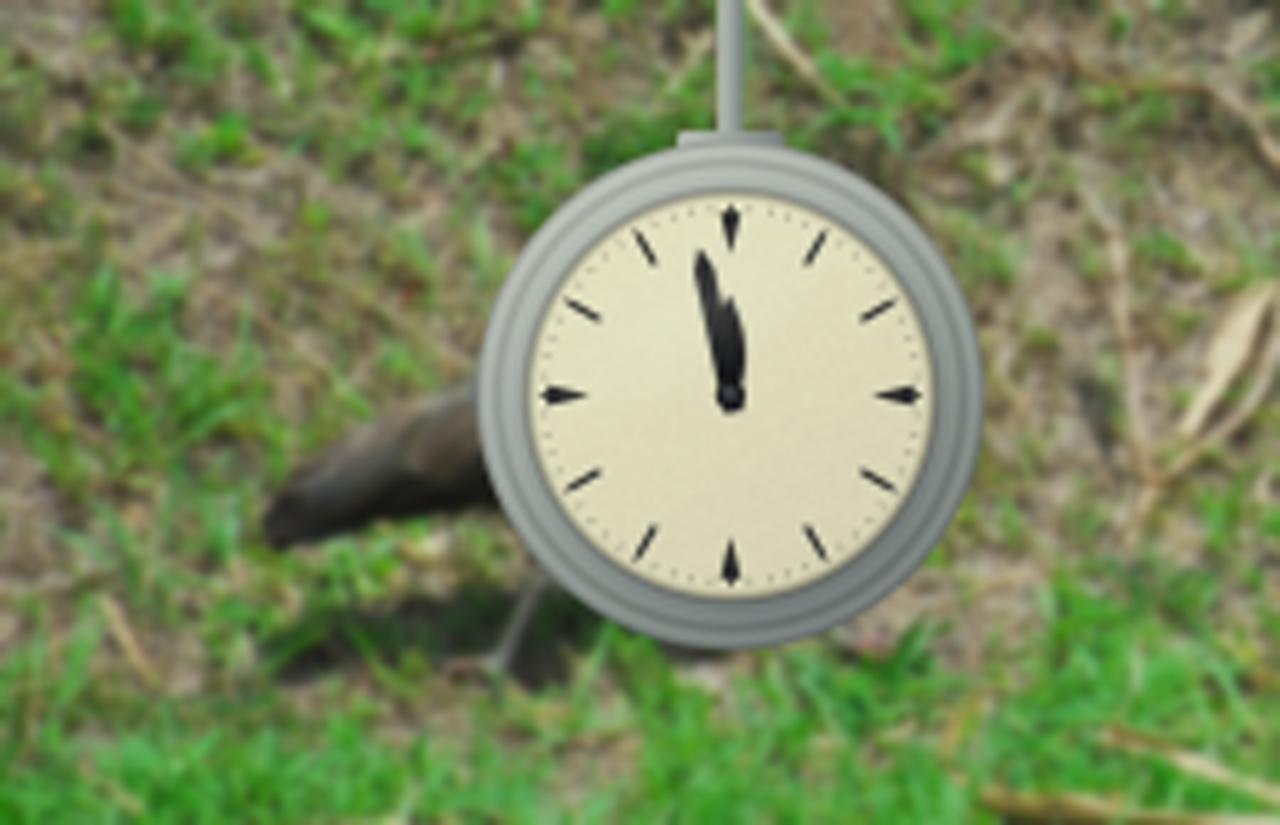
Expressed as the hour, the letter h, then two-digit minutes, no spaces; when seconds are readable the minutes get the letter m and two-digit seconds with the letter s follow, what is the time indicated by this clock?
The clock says 11h58
